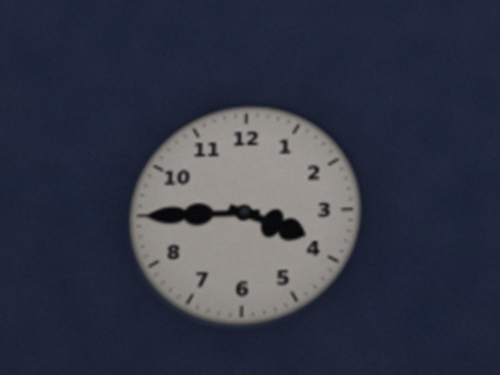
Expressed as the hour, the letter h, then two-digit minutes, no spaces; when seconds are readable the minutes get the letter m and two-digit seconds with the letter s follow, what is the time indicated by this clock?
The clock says 3h45
